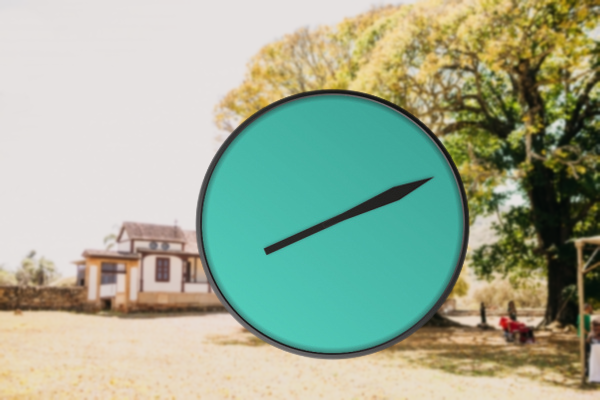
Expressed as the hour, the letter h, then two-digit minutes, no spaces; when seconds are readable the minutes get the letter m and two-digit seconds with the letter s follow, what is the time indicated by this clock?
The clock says 8h11
